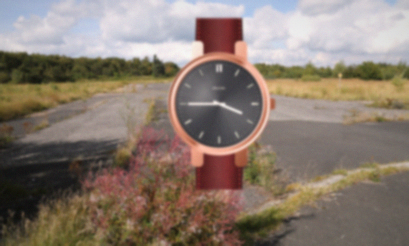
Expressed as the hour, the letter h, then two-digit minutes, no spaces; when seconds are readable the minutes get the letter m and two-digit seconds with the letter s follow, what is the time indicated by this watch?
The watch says 3h45
